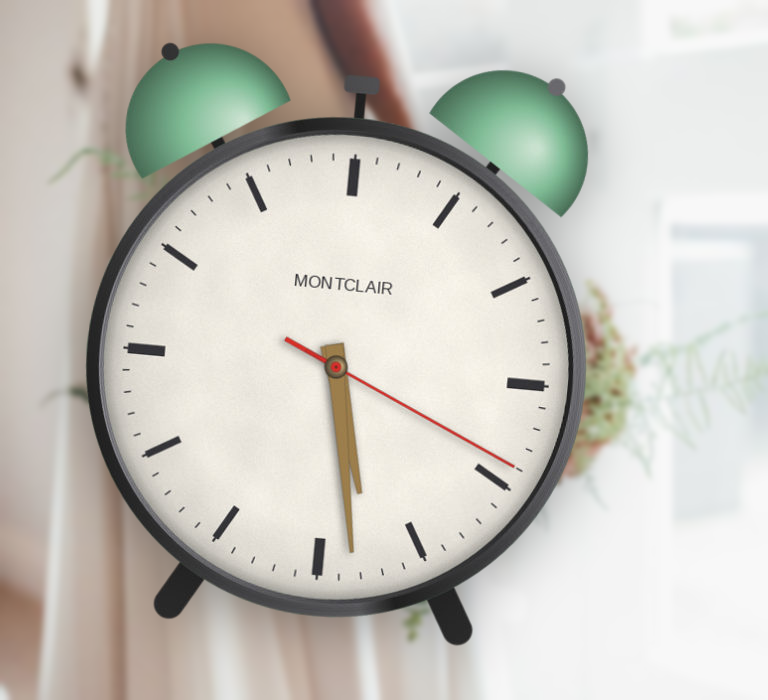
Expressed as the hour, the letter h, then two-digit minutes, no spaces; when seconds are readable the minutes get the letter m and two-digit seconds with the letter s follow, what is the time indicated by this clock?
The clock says 5h28m19s
